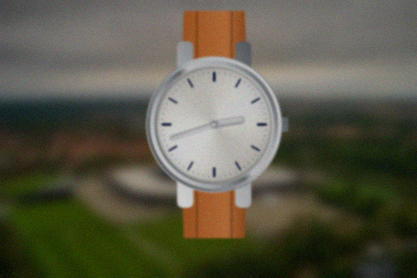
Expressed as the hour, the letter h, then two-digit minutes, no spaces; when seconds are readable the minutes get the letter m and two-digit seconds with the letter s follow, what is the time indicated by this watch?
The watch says 2h42
